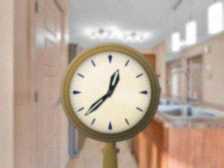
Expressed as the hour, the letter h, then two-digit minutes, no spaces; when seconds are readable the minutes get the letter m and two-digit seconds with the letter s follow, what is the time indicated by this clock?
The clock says 12h38
